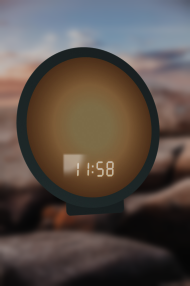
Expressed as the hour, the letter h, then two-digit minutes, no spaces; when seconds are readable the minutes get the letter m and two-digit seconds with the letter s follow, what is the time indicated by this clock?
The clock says 11h58
